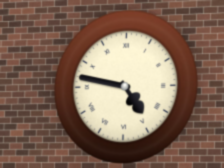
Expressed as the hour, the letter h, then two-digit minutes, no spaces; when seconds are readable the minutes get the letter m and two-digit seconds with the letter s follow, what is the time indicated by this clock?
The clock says 4h47
